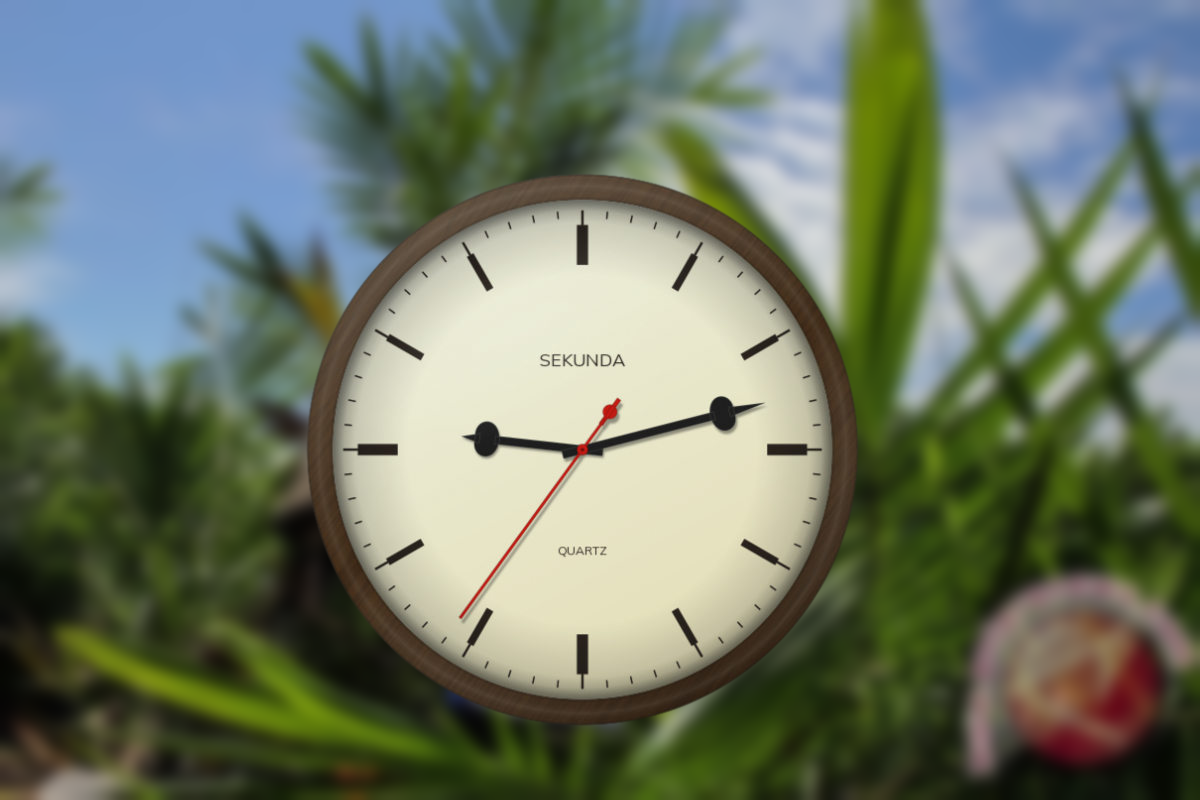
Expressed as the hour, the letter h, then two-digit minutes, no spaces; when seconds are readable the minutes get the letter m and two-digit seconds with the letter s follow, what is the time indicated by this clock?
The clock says 9h12m36s
